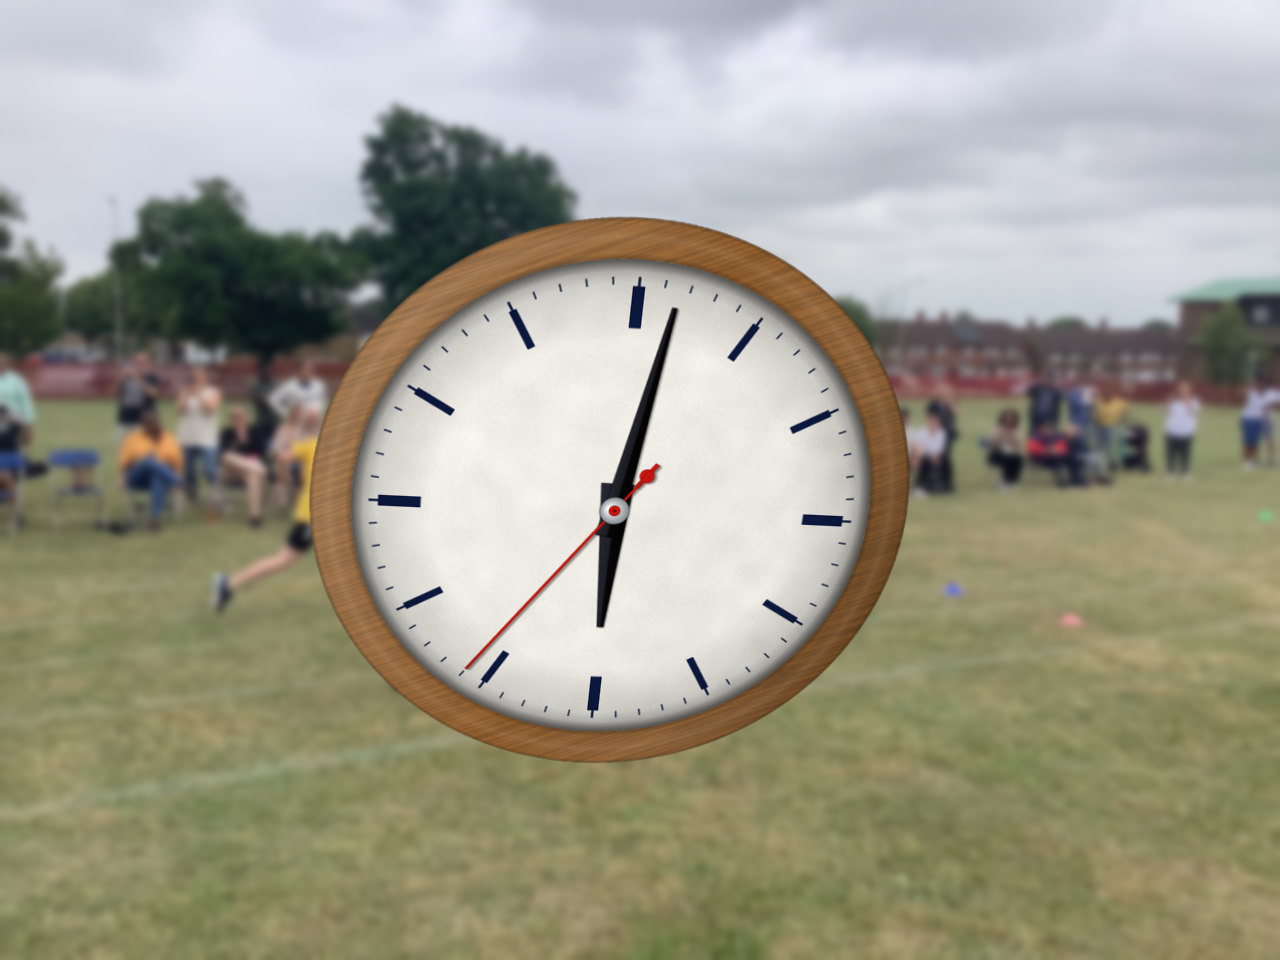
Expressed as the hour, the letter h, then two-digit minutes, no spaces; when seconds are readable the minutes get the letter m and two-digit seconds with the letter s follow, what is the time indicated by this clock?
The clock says 6h01m36s
